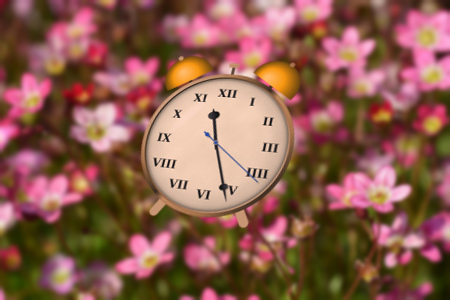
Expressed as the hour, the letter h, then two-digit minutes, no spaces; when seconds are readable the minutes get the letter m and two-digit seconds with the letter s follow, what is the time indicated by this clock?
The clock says 11h26m21s
